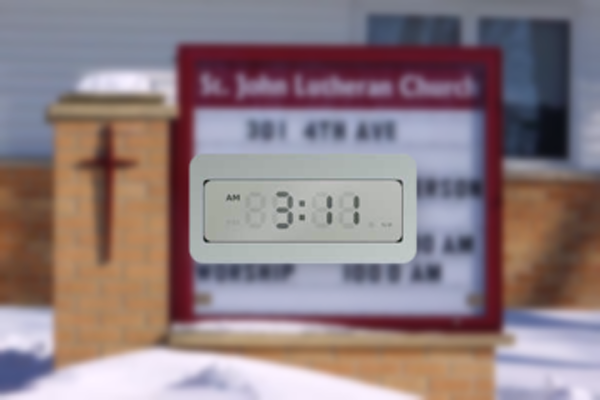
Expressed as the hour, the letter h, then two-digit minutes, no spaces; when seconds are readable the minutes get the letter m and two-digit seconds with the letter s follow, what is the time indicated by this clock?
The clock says 3h11
